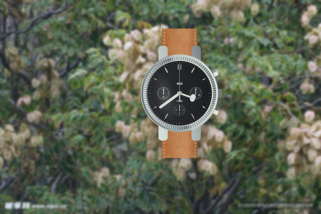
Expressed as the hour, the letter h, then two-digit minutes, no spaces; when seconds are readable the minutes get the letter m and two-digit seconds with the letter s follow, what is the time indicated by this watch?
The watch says 3h39
